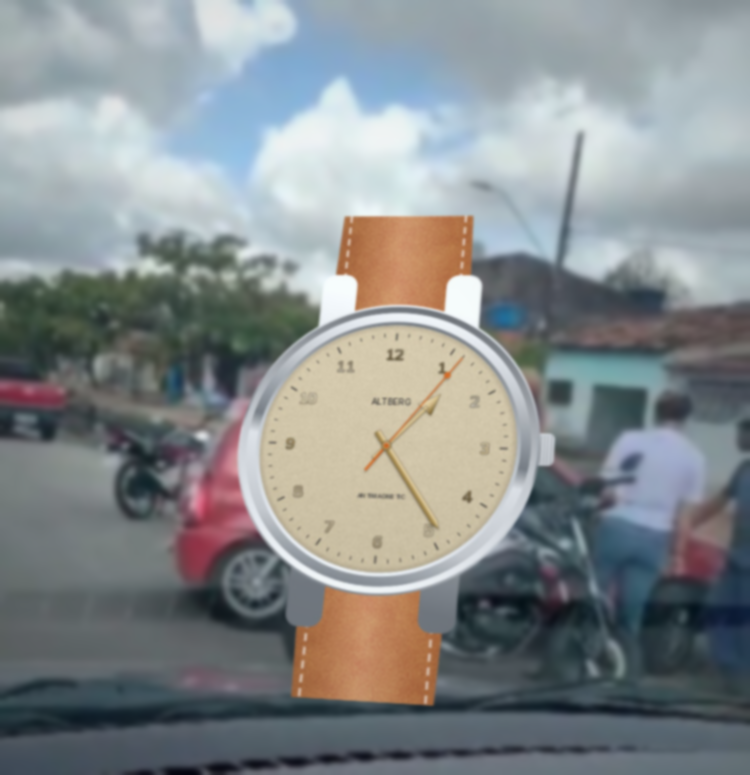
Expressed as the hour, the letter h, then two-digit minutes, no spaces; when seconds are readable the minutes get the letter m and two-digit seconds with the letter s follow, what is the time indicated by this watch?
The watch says 1h24m06s
